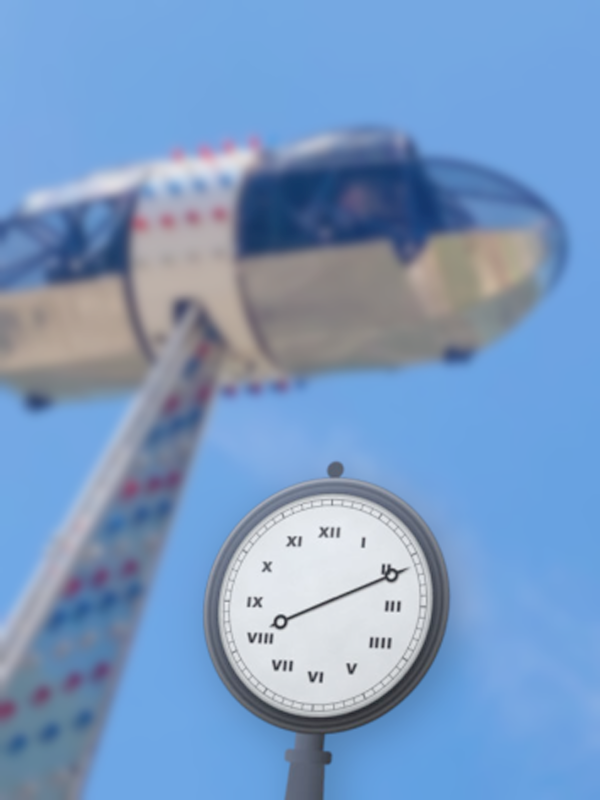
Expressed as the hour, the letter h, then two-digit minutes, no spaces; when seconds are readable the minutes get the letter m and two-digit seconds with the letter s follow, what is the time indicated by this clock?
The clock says 8h11
